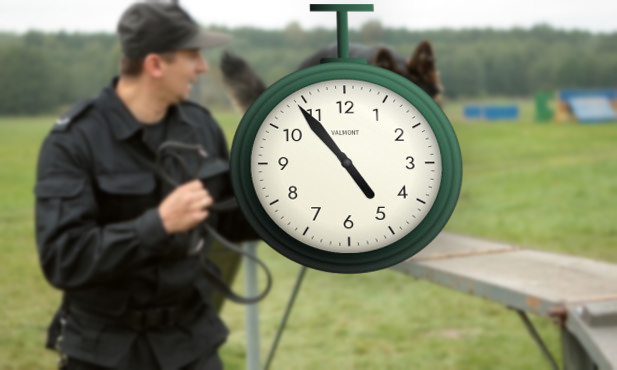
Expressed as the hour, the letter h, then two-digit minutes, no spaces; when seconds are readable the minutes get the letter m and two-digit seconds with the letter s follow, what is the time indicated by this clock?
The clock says 4h54
